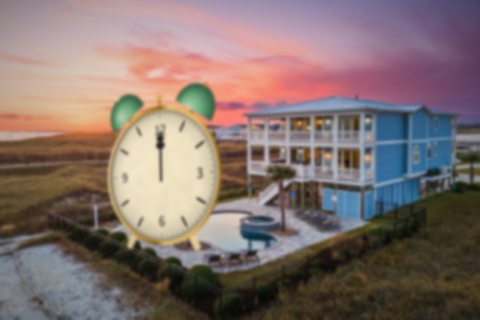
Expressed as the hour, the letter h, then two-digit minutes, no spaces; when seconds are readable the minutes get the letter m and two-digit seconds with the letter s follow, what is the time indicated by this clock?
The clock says 12h00
